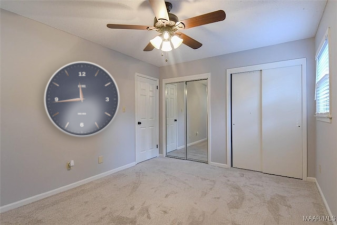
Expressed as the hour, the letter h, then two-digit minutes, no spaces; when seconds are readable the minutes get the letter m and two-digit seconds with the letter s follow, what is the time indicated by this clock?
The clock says 11h44
